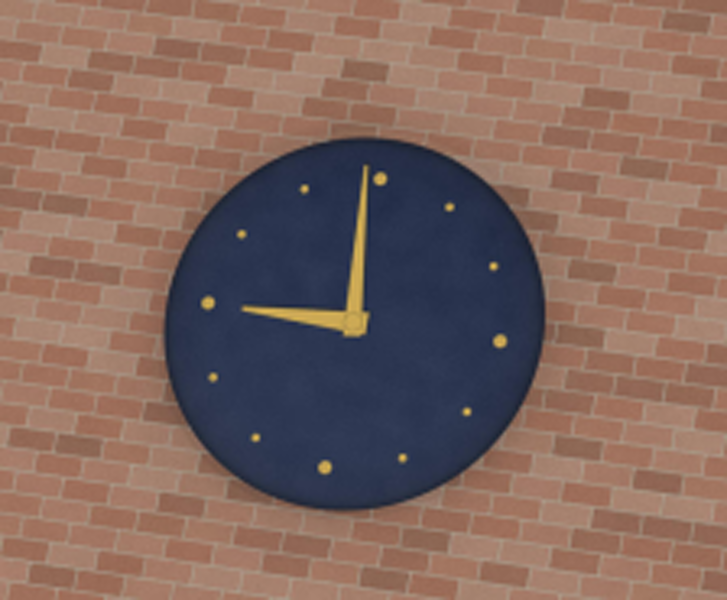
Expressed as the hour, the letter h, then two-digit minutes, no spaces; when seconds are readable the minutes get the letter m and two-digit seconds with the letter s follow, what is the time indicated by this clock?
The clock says 8h59
